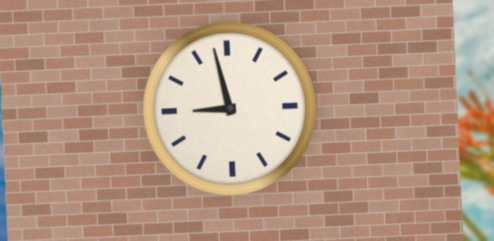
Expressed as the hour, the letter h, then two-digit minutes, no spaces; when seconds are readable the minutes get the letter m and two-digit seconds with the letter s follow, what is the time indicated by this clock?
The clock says 8h58
